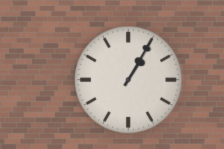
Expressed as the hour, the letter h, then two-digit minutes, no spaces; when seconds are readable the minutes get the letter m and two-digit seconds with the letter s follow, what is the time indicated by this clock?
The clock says 1h05
